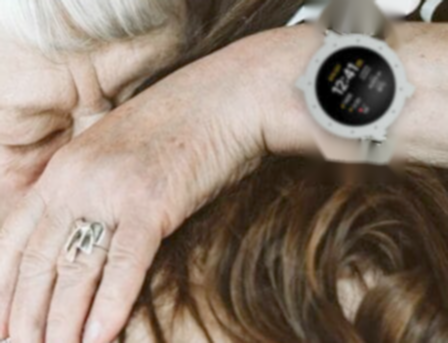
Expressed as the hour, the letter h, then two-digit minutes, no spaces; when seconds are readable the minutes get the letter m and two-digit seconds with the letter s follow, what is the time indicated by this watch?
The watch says 12h41
